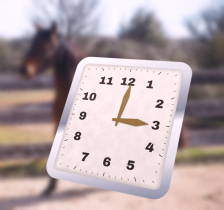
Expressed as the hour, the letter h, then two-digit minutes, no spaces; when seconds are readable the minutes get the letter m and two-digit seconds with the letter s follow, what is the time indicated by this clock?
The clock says 3h01
